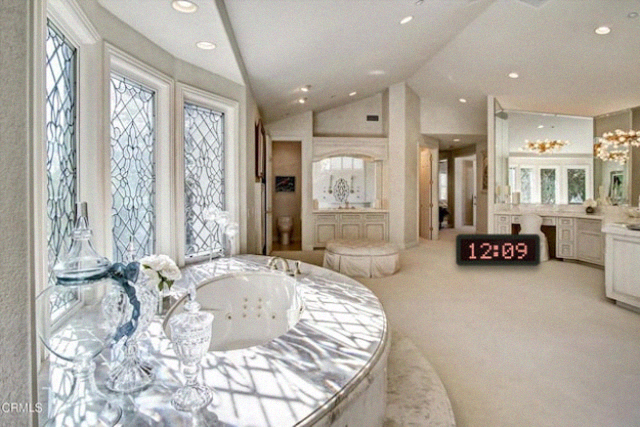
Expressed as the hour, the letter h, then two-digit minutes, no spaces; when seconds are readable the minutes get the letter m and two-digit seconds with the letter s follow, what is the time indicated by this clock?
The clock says 12h09
